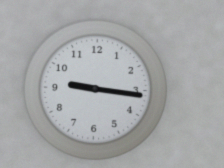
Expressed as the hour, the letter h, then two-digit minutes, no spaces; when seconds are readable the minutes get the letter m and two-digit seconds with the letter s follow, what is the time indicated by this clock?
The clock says 9h16
